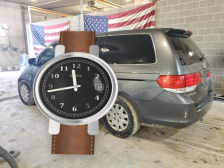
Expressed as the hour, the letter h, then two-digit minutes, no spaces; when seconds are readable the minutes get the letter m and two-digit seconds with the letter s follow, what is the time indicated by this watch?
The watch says 11h43
